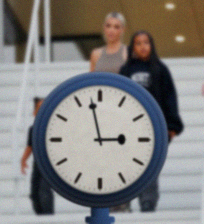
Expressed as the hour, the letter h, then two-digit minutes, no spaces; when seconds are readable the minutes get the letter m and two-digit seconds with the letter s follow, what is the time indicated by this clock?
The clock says 2h58
